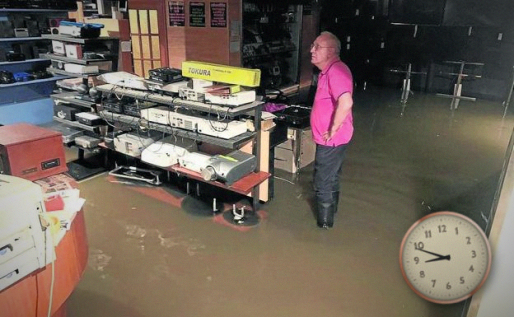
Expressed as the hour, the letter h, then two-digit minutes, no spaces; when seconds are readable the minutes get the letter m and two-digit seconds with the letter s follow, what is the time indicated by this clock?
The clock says 8h49
